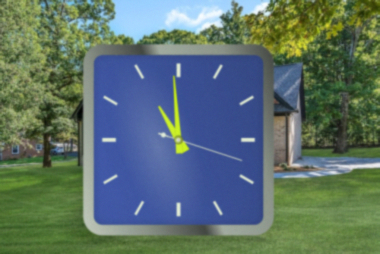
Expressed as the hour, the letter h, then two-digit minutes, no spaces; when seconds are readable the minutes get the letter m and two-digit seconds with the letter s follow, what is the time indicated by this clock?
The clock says 10h59m18s
